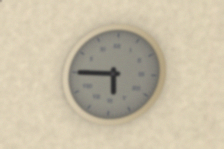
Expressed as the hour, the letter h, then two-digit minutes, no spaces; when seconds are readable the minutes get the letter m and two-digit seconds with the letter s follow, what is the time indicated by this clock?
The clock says 5h45
